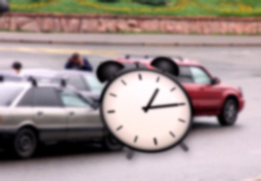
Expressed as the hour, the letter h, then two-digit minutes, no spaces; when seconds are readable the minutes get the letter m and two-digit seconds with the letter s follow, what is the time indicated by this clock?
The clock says 1h15
